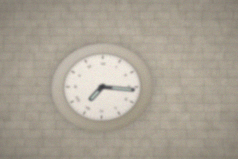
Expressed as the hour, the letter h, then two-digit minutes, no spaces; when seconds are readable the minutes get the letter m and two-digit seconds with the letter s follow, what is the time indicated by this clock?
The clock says 7h16
